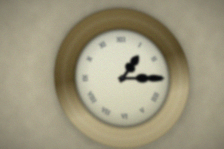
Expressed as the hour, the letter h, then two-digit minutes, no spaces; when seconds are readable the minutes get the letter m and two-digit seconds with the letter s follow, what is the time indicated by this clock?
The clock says 1h15
